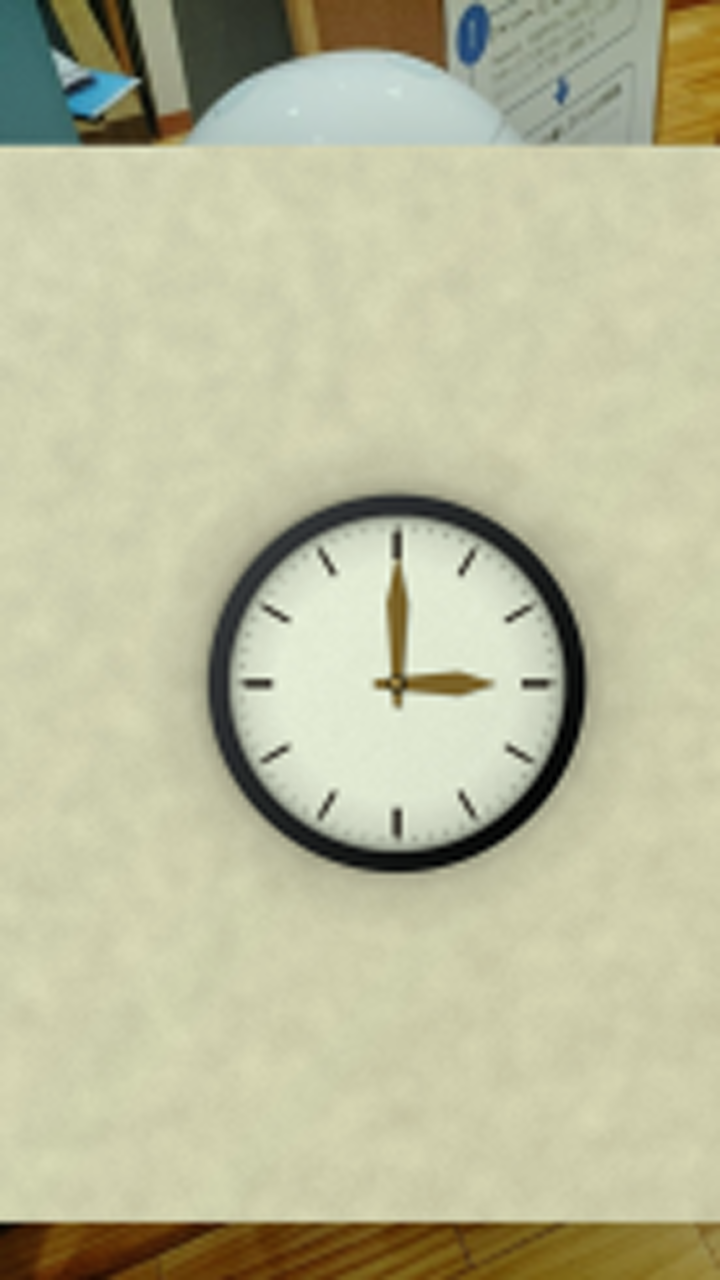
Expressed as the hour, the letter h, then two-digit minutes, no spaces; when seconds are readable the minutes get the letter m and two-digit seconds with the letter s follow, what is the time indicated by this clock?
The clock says 3h00
